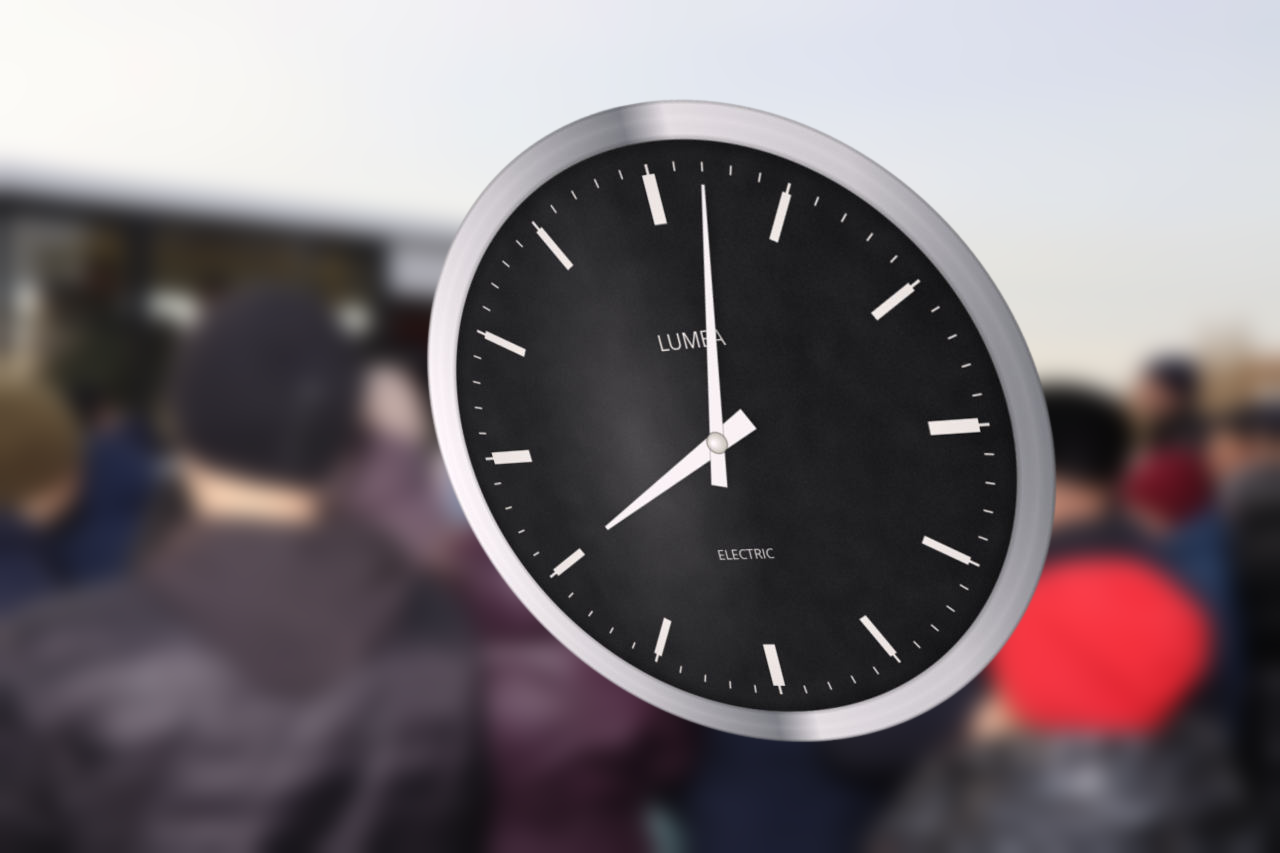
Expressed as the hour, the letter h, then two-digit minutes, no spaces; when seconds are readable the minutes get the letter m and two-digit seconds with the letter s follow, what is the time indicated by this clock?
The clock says 8h02
